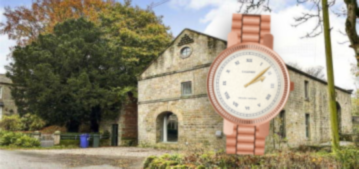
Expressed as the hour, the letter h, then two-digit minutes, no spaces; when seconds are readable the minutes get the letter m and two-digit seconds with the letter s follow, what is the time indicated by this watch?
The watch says 2h08
